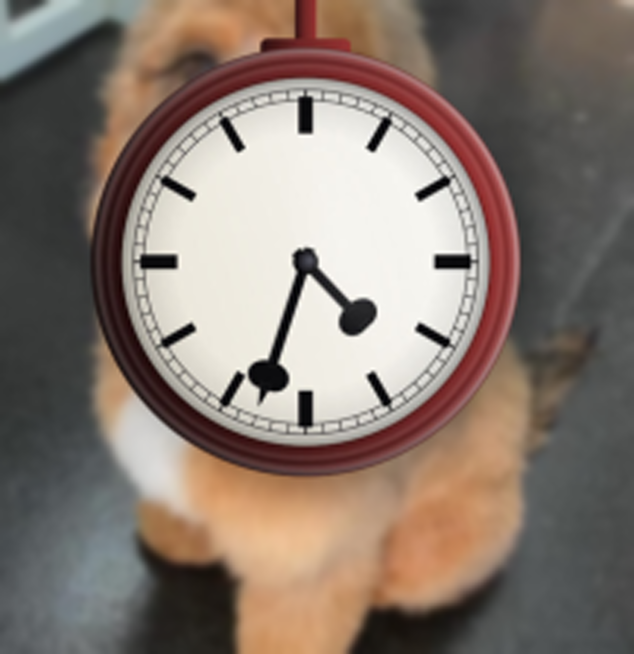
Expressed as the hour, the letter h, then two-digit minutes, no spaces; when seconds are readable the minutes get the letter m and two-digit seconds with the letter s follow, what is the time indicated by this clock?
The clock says 4h33
